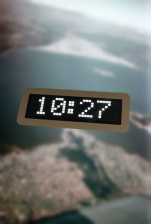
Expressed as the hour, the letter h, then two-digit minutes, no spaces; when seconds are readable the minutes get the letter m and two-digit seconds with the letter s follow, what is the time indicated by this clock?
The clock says 10h27
